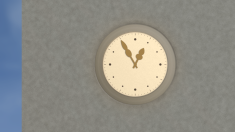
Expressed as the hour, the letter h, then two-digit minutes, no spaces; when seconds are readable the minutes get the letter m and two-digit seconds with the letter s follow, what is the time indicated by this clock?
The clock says 12h55
